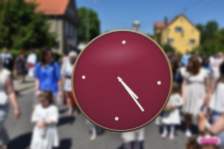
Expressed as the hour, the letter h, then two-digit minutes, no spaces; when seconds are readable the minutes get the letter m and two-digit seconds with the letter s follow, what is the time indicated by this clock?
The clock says 4h23
